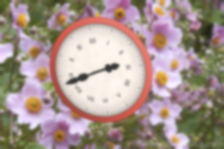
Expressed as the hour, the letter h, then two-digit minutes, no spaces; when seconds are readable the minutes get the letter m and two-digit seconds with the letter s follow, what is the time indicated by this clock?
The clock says 2h43
